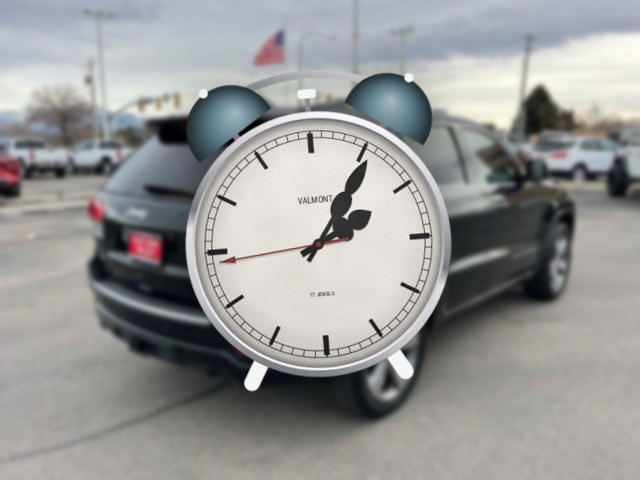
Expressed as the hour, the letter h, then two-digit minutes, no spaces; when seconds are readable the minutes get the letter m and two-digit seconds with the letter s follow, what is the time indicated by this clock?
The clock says 2h05m44s
